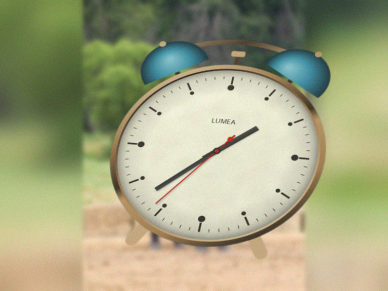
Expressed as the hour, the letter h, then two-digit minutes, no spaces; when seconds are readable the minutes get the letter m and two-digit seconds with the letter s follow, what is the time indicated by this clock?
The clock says 1h37m36s
